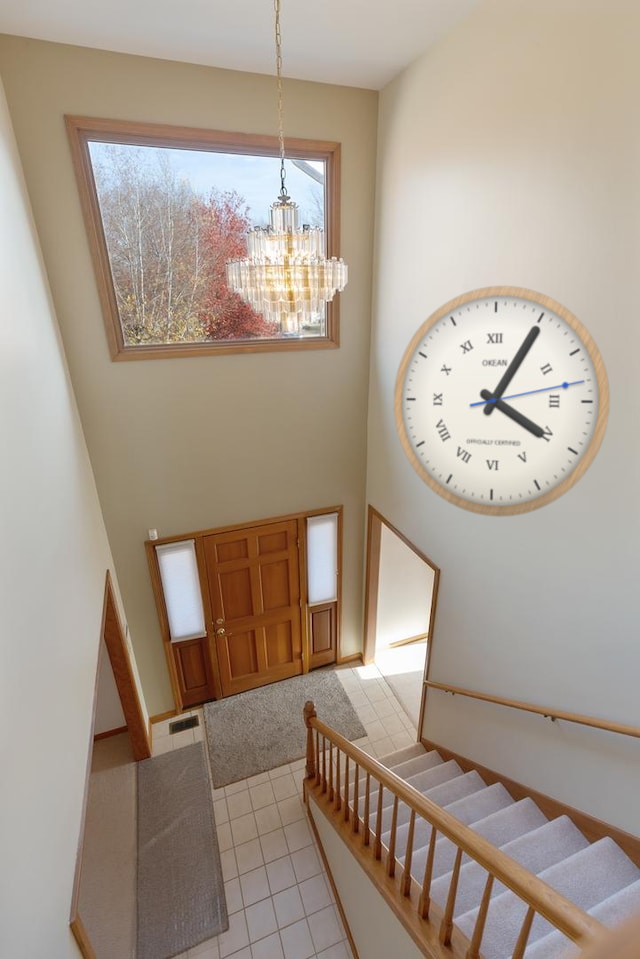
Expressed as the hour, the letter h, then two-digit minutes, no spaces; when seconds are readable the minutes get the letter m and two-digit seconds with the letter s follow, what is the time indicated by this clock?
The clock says 4h05m13s
